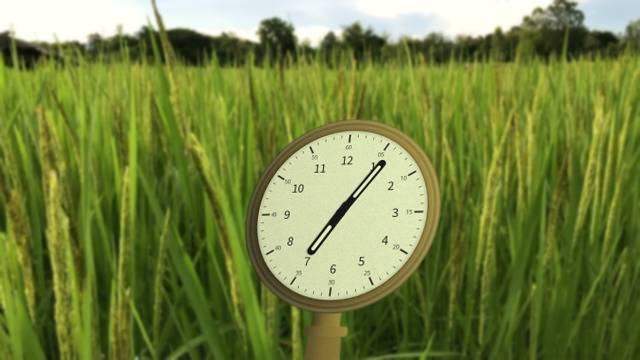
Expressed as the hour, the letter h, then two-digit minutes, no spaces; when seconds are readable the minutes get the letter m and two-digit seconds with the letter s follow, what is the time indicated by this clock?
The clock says 7h06
